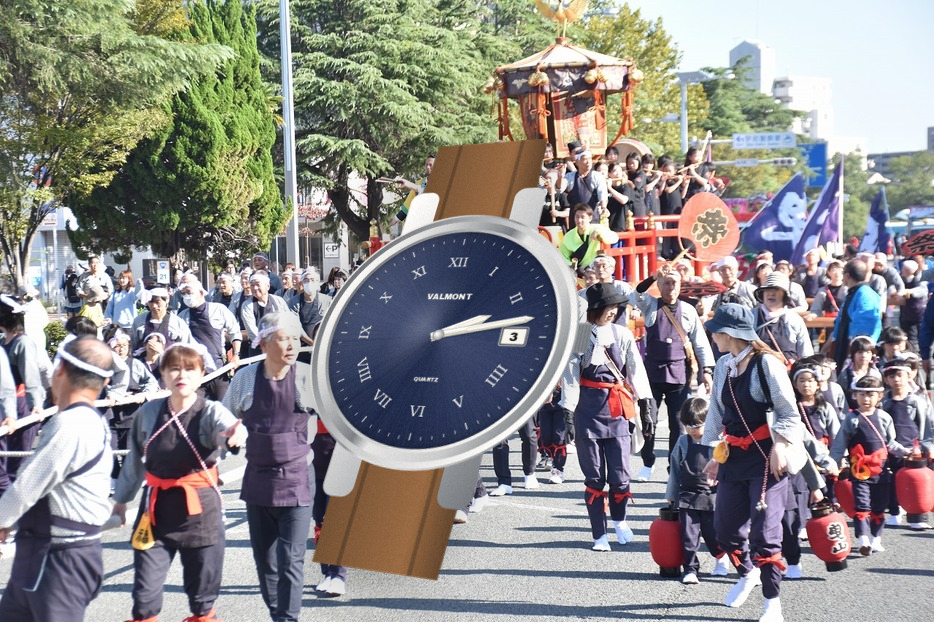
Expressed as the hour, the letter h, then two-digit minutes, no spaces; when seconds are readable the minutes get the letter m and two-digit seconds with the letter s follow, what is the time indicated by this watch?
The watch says 2h13
